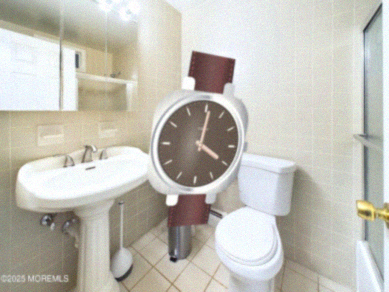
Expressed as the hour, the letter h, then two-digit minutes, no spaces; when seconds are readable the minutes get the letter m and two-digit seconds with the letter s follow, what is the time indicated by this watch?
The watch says 4h01
